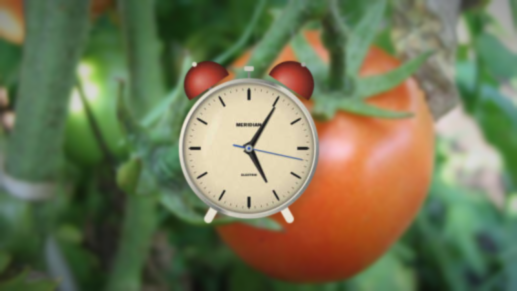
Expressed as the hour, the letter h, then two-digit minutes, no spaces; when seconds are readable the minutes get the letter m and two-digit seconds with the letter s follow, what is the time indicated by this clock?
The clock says 5h05m17s
